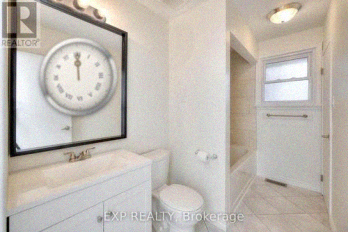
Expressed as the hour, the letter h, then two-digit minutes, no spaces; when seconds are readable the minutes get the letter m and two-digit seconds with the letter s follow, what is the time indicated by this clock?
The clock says 12h00
